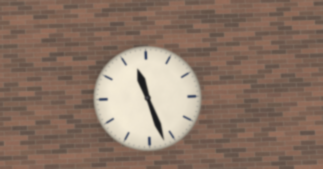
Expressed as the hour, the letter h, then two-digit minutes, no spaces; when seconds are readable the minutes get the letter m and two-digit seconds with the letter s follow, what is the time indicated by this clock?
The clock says 11h27
